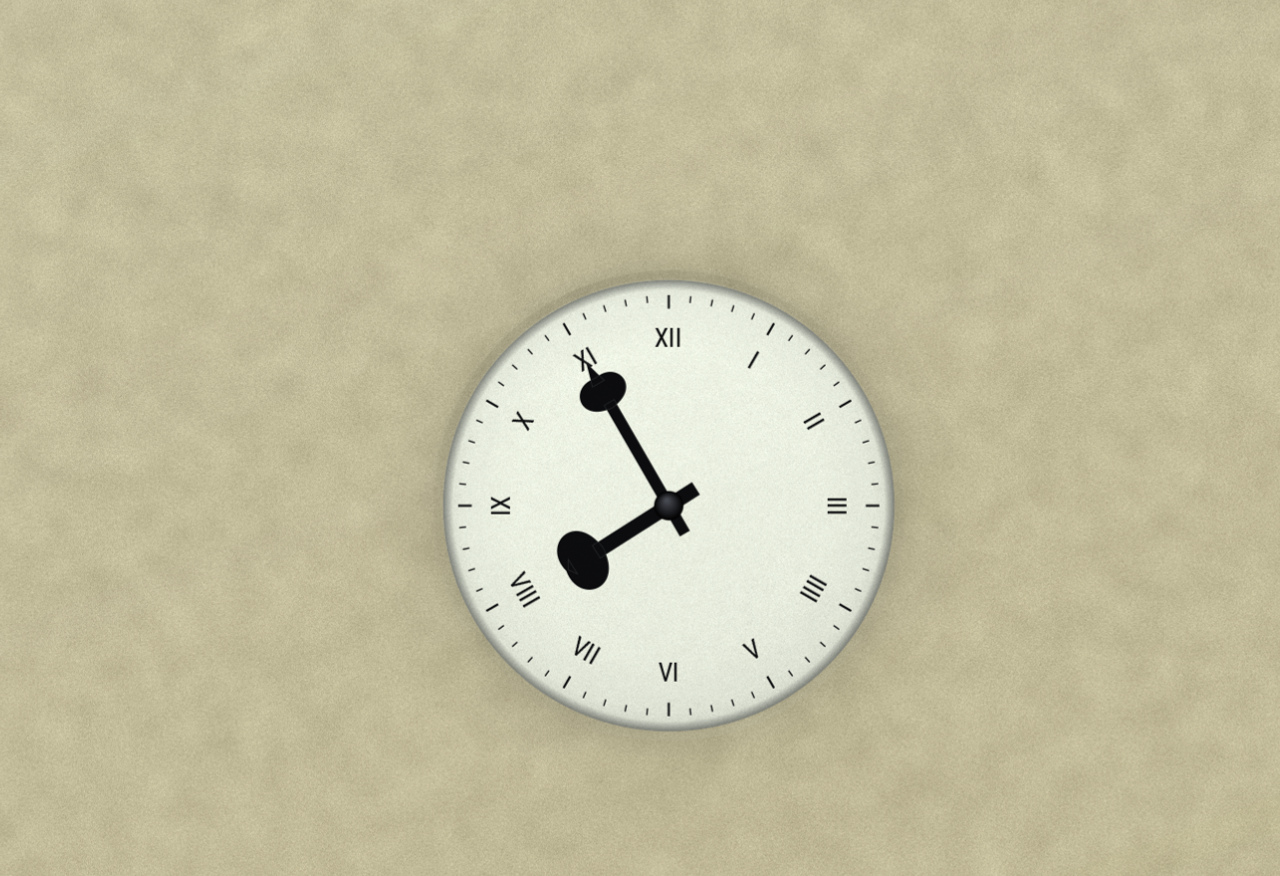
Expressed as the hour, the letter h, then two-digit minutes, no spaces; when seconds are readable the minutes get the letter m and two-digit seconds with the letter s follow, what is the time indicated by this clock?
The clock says 7h55
